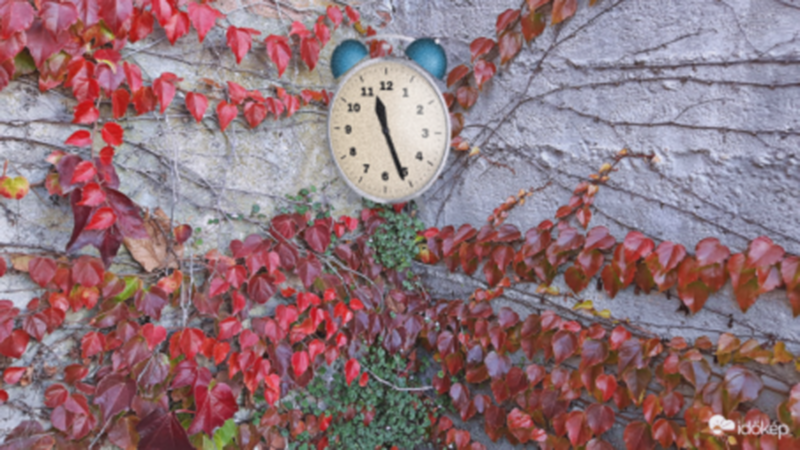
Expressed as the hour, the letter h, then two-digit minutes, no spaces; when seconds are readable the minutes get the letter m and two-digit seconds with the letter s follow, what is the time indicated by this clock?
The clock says 11h26
